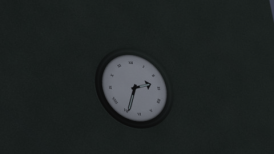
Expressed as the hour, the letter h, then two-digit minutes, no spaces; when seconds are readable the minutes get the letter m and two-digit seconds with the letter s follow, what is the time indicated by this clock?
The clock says 2h34
